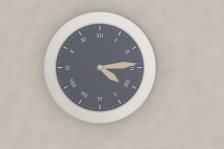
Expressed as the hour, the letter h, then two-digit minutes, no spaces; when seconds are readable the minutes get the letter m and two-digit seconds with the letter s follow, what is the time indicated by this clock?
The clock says 4h14
